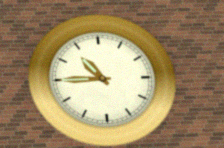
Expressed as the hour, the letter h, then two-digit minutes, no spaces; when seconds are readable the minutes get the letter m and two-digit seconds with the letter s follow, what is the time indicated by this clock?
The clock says 10h45
